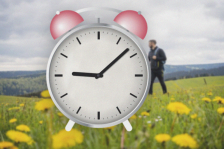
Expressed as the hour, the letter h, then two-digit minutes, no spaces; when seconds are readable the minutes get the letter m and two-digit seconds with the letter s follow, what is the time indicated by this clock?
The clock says 9h08
